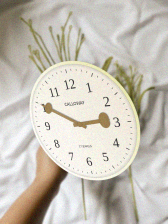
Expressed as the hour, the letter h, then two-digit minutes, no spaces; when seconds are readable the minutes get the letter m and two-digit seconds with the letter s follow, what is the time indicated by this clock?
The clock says 2h50
